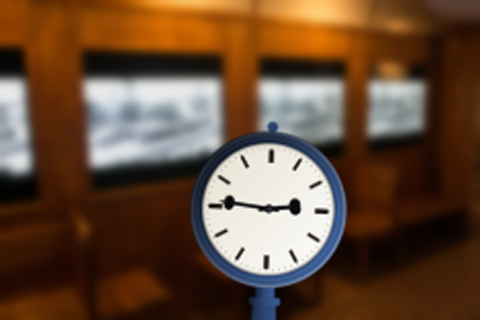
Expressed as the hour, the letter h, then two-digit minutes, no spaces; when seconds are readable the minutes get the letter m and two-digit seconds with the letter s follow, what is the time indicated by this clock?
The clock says 2h46
